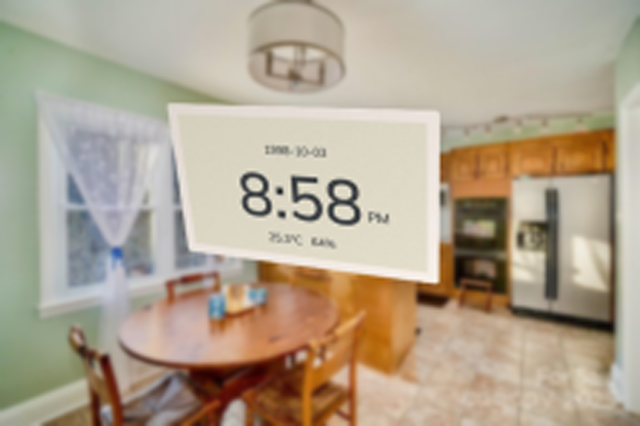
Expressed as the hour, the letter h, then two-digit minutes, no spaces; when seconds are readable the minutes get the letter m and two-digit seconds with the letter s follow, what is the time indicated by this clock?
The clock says 8h58
